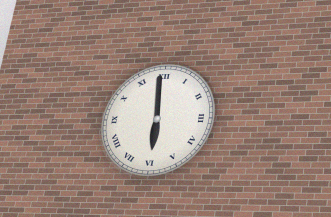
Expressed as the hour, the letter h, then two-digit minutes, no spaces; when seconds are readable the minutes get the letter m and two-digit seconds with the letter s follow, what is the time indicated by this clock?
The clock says 5h59
